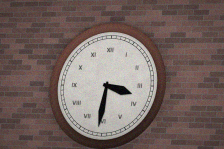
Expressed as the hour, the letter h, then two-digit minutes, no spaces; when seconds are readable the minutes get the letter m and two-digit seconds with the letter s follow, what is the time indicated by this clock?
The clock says 3h31
